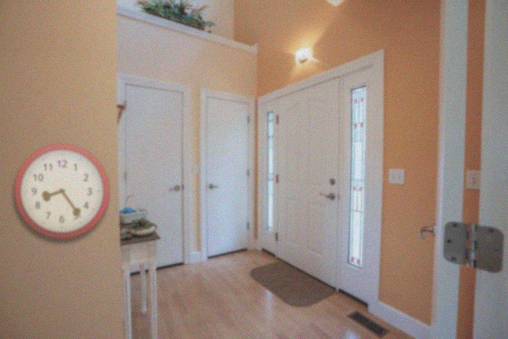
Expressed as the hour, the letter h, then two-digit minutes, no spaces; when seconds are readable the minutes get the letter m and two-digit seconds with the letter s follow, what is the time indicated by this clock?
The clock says 8h24
